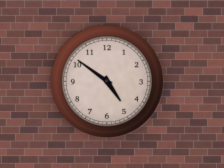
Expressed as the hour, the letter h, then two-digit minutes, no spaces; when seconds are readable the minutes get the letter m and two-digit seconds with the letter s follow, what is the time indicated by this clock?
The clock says 4h51
